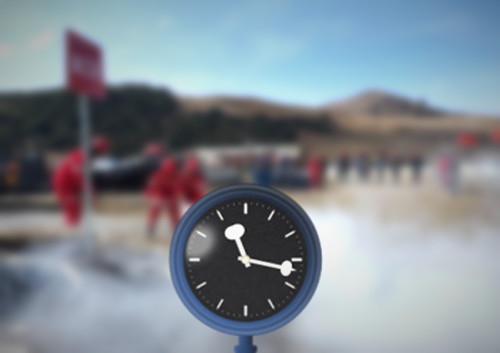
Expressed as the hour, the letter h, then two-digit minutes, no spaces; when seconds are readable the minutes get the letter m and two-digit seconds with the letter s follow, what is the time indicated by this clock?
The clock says 11h17
